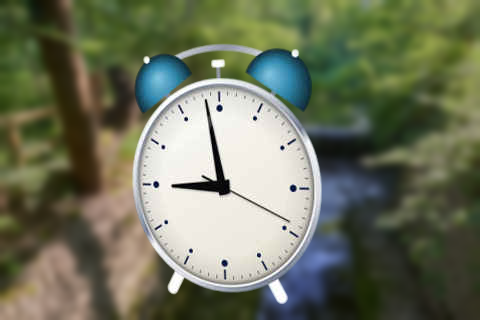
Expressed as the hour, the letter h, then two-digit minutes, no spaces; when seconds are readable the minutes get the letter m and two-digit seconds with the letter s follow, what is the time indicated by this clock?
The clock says 8h58m19s
